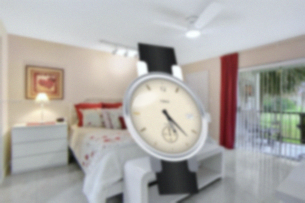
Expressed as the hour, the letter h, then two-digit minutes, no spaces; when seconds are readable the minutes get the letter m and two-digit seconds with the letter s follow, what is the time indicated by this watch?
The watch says 5h23
